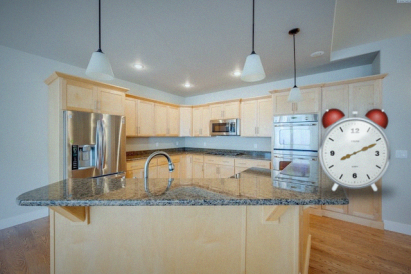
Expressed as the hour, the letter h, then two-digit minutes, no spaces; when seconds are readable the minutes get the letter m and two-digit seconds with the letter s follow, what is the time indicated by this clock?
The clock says 8h11
